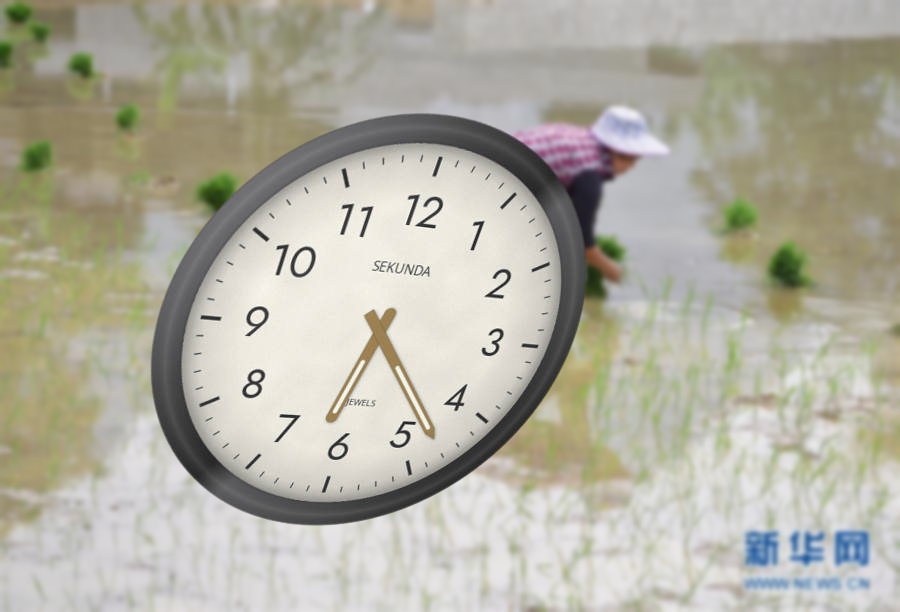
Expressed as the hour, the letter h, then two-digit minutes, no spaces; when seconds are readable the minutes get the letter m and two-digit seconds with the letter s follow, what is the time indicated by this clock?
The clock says 6h23
